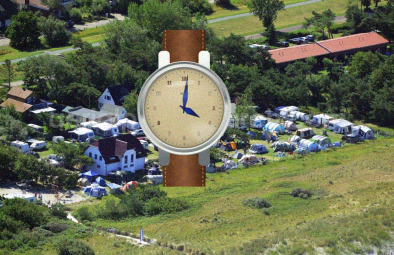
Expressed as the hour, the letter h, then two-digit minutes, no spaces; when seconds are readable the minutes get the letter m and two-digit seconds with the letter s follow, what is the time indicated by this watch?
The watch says 4h01
